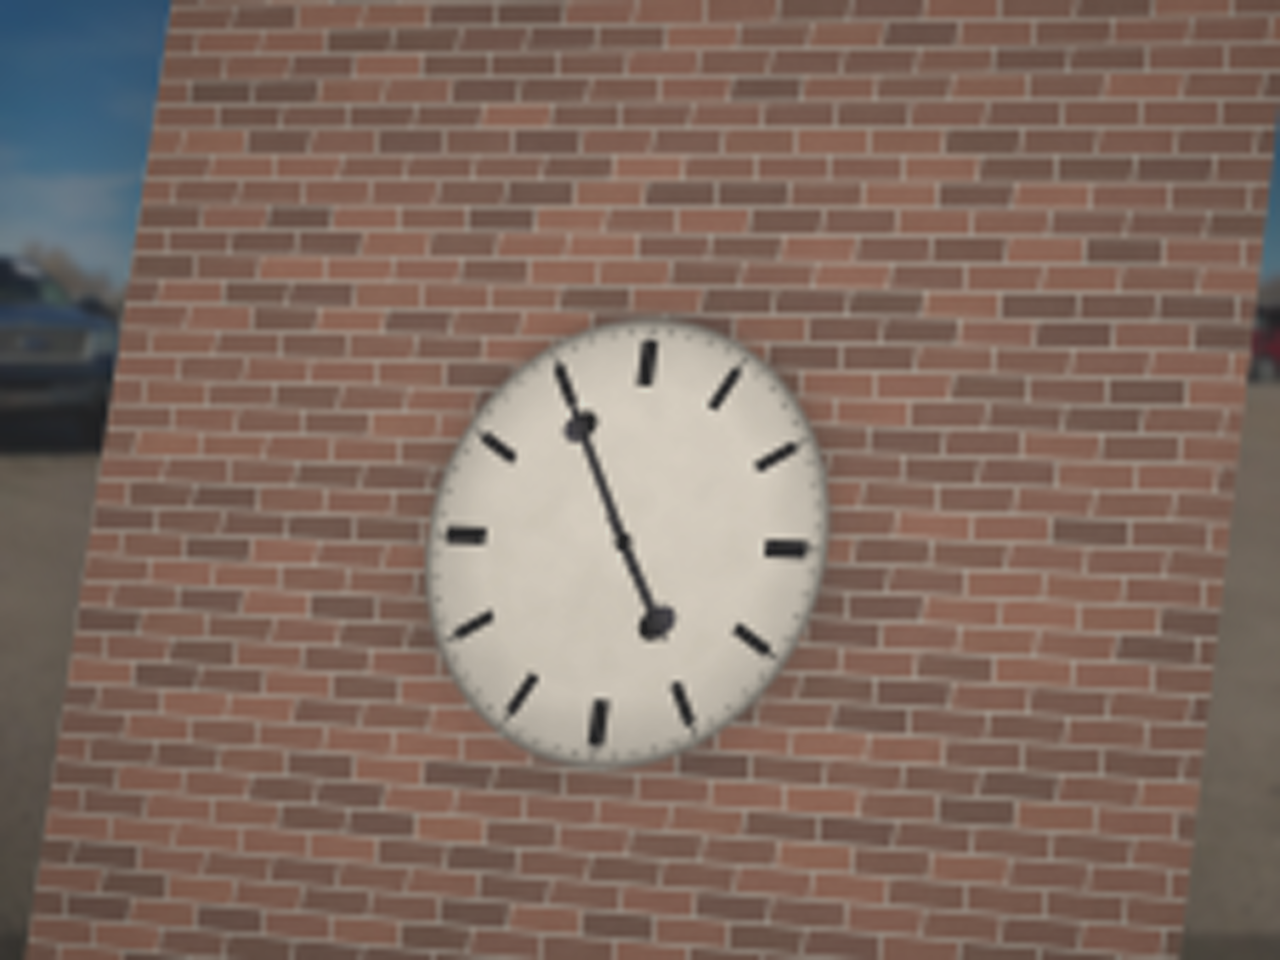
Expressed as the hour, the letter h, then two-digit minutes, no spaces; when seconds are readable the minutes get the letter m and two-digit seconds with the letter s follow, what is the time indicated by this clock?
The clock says 4h55
